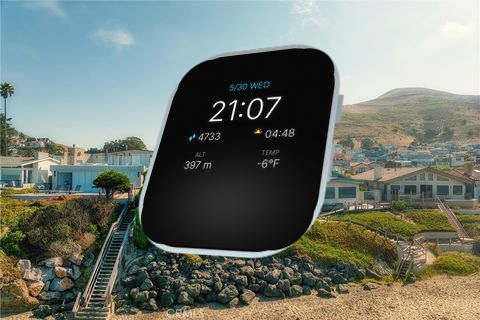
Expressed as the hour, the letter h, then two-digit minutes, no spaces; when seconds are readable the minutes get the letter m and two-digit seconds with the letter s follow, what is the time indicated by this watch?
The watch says 21h07
